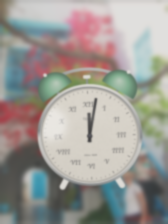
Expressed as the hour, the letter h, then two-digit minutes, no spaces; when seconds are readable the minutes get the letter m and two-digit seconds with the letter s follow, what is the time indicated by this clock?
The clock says 12h02
